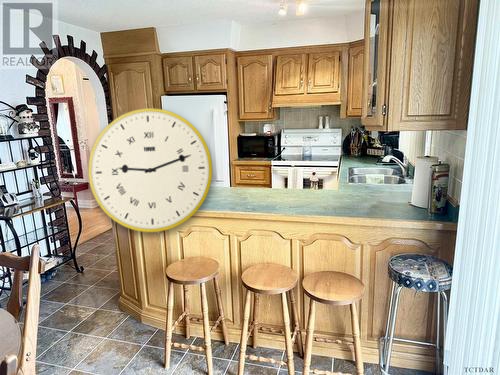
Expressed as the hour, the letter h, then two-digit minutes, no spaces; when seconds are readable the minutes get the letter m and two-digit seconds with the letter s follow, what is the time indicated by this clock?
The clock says 9h12
